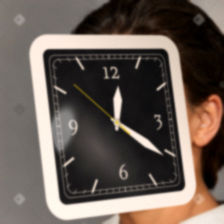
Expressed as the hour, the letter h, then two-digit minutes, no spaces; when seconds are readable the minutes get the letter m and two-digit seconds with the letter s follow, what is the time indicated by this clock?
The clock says 12h20m52s
